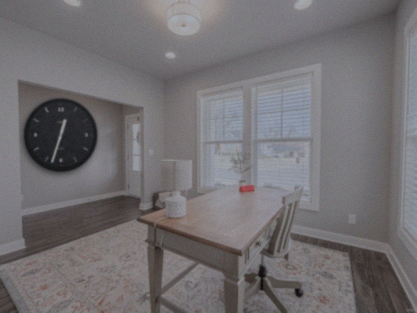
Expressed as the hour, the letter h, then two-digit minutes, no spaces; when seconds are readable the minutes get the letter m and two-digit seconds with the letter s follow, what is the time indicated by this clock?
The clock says 12h33
